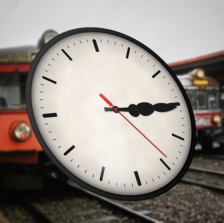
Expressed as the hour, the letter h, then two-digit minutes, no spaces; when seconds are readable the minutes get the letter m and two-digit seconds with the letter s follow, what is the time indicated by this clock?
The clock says 3h15m24s
